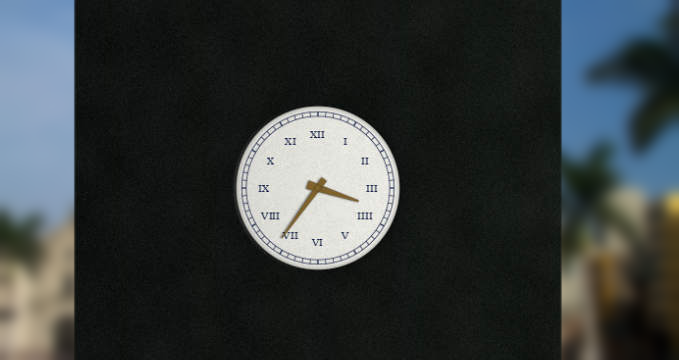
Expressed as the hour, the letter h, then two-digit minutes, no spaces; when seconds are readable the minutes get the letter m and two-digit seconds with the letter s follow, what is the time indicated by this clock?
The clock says 3h36
